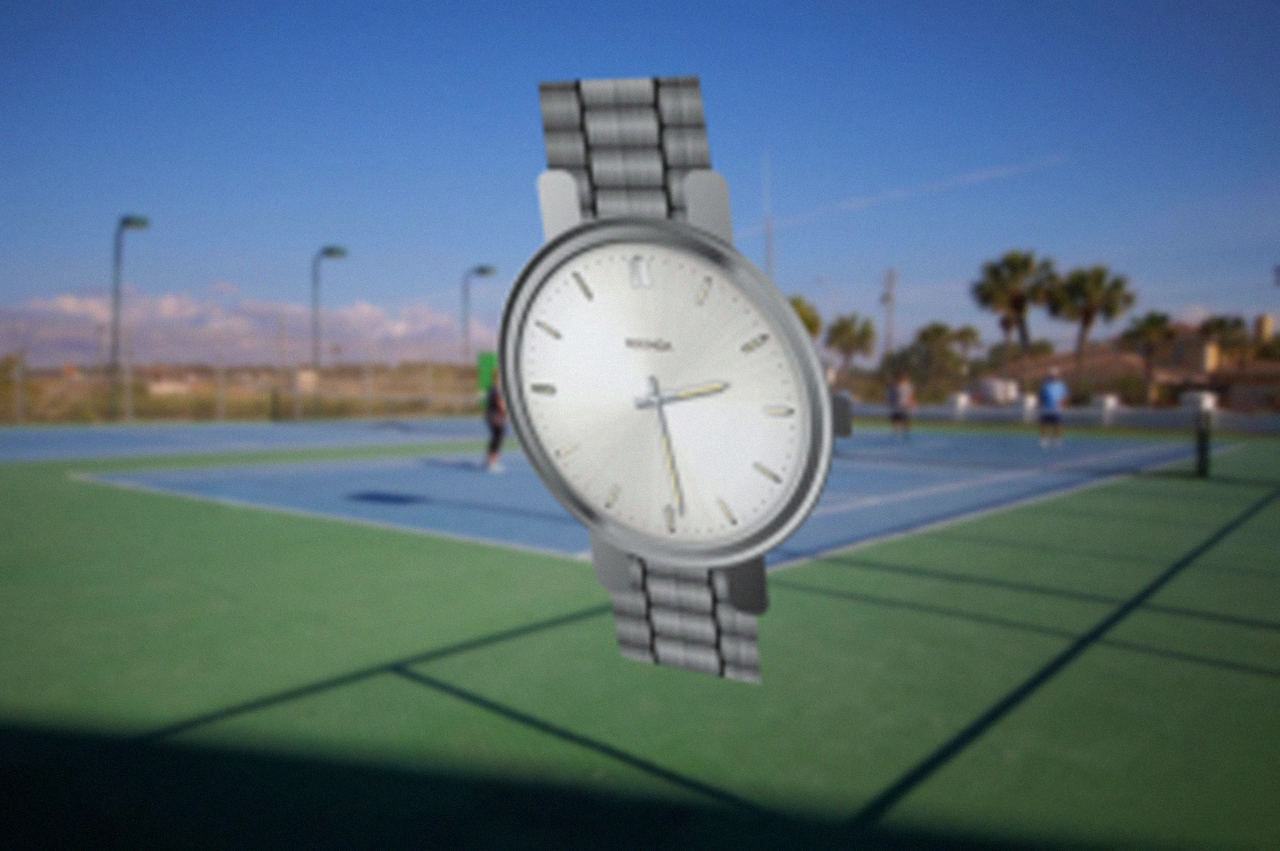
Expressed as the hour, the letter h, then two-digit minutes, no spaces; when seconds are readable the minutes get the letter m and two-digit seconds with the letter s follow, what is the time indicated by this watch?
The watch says 2h29
